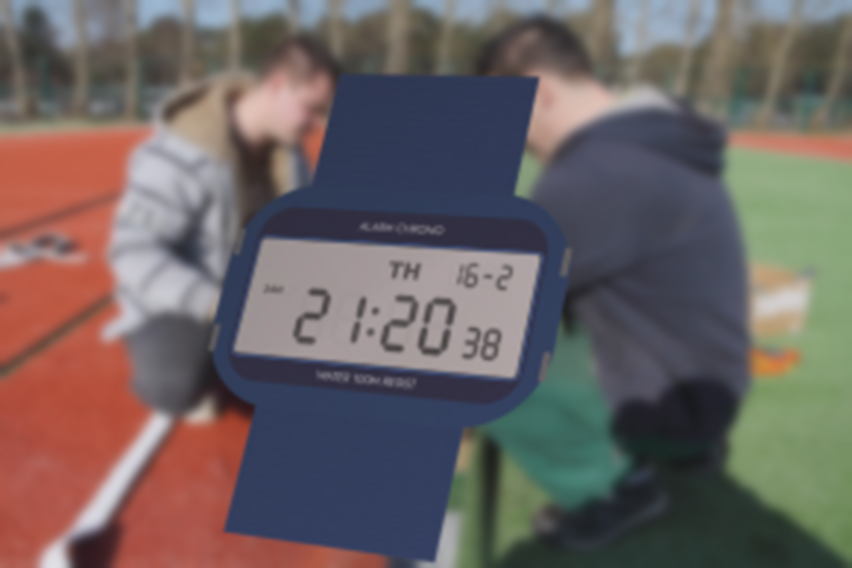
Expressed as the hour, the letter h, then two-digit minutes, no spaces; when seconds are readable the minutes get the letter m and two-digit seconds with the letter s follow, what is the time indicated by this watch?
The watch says 21h20m38s
